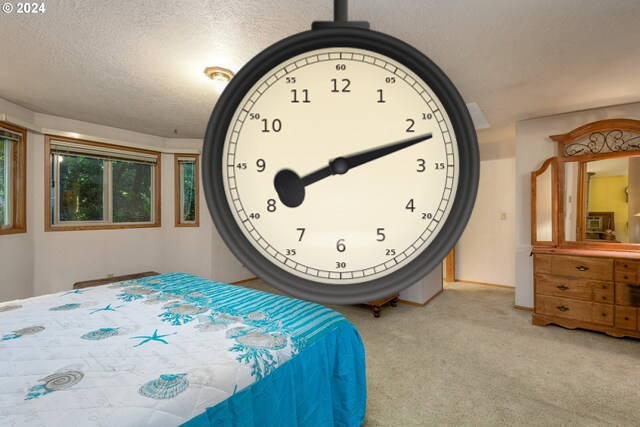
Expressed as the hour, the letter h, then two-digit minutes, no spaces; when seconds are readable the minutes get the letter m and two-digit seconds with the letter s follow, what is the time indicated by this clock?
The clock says 8h12
